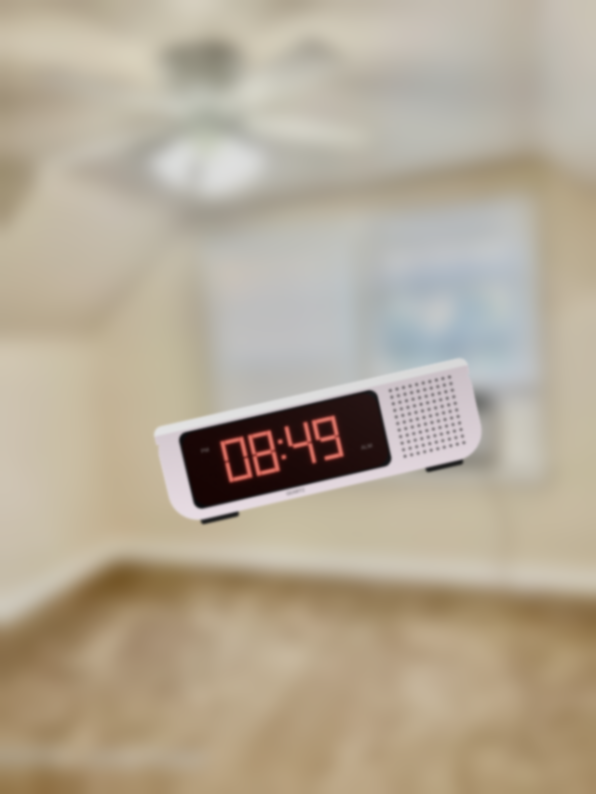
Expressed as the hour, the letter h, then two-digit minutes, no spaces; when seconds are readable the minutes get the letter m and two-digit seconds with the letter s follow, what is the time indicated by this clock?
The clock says 8h49
